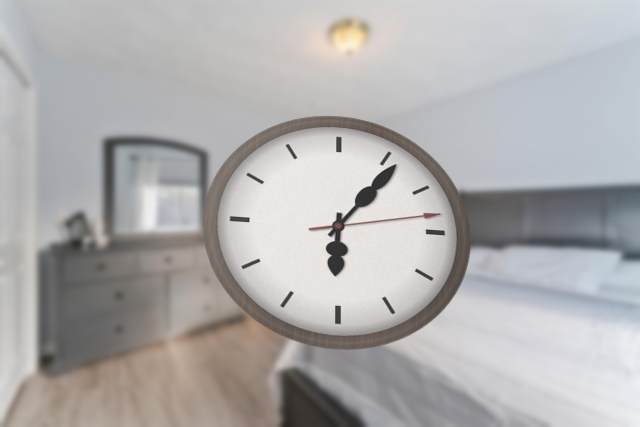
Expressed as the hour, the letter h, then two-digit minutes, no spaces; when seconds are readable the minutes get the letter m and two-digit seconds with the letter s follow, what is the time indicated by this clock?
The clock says 6h06m13s
